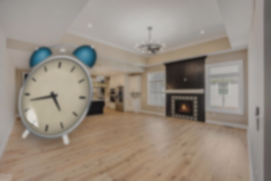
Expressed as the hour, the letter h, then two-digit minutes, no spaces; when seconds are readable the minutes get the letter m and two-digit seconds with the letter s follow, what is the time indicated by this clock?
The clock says 4h43
